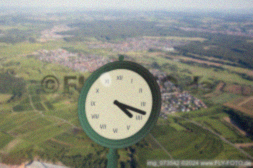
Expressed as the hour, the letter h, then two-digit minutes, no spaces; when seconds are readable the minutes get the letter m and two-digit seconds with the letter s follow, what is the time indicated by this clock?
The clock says 4h18
